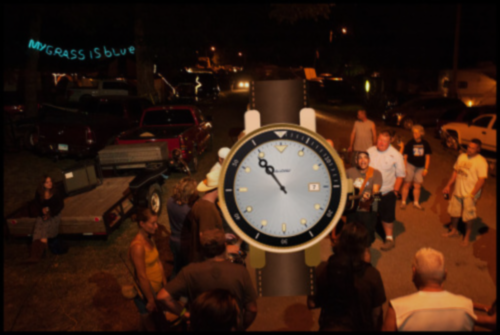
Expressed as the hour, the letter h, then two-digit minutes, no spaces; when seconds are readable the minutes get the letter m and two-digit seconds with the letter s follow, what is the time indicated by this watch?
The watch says 10h54
